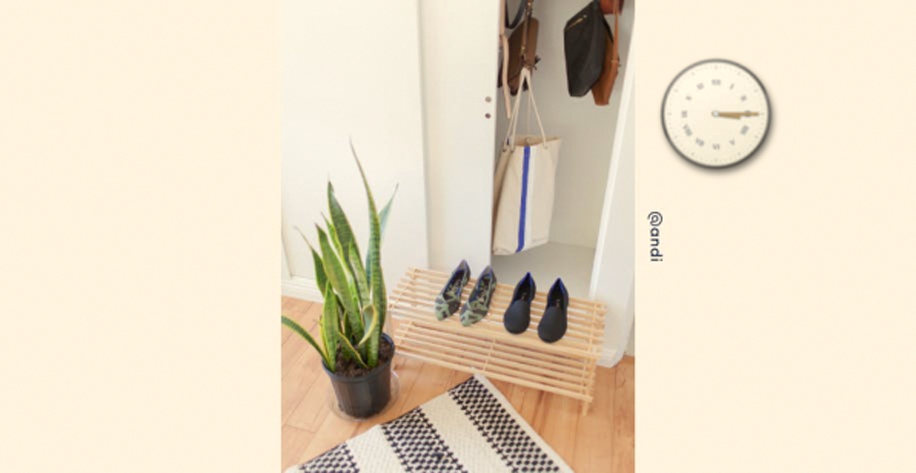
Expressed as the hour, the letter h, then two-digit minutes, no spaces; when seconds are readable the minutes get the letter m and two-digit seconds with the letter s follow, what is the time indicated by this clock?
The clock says 3h15
